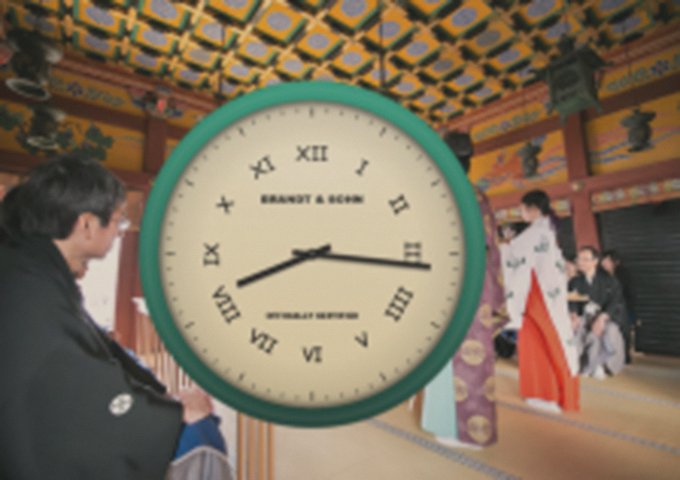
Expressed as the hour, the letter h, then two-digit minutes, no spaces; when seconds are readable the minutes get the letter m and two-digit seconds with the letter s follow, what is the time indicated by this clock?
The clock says 8h16
